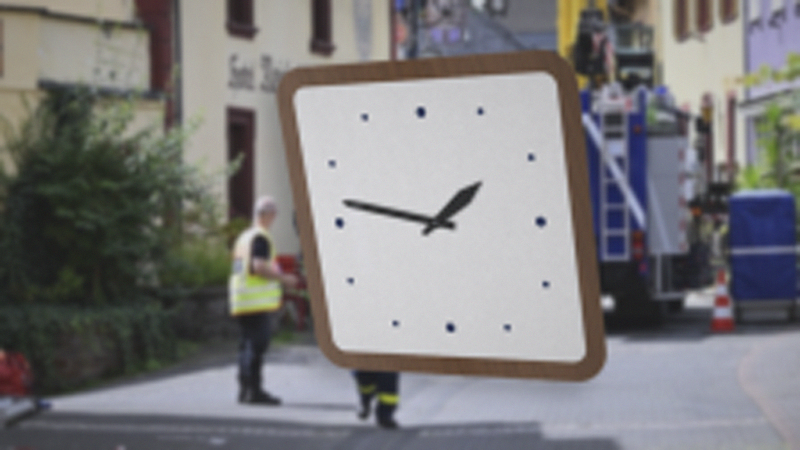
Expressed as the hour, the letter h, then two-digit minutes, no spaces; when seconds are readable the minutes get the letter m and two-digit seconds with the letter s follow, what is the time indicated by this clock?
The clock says 1h47
